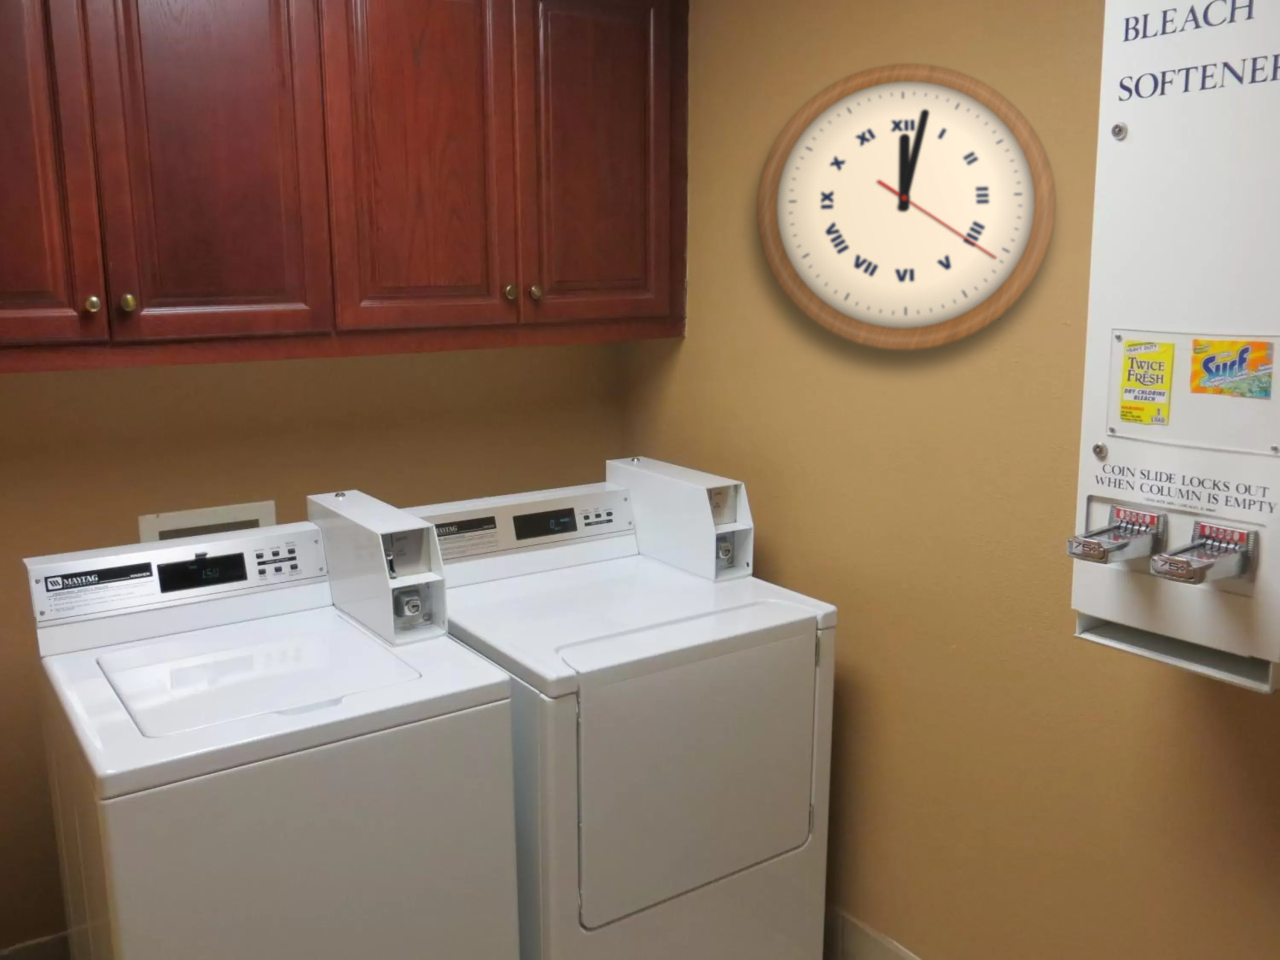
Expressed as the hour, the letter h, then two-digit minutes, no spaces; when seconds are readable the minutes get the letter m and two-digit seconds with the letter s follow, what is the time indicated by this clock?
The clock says 12h02m21s
